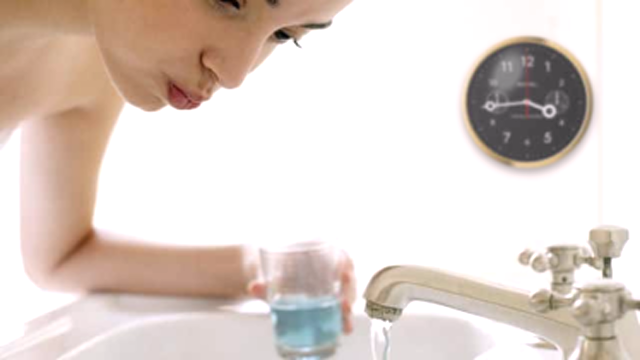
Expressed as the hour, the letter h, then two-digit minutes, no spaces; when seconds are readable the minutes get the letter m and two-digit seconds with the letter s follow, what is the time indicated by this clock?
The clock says 3h44
